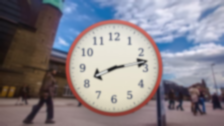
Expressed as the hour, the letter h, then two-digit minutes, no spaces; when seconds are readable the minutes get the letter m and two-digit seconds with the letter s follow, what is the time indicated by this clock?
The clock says 8h13
